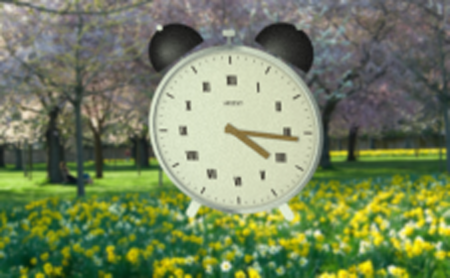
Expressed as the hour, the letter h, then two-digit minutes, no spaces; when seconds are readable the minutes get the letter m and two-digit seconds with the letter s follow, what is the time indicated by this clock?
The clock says 4h16
